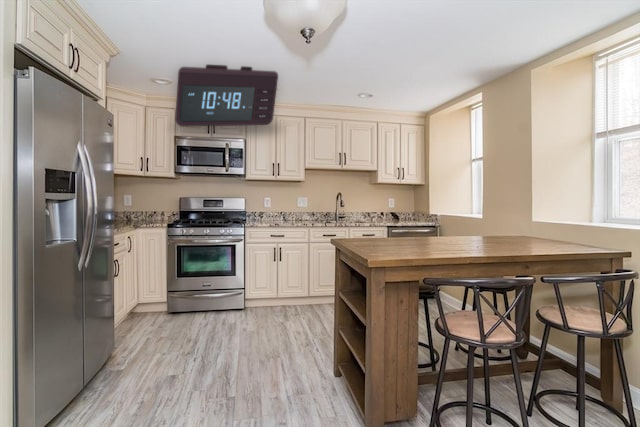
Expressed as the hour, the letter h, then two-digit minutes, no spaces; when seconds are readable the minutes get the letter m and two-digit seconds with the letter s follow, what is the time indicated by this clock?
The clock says 10h48
